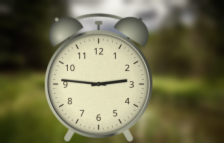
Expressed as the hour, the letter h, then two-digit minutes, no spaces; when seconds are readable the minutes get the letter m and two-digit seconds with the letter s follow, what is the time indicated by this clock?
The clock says 2h46
